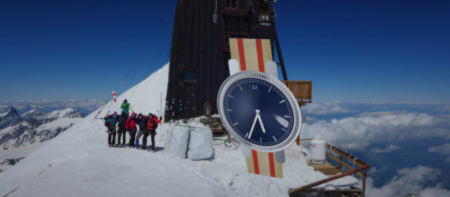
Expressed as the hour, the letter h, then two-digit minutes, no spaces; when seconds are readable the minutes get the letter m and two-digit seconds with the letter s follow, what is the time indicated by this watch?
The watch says 5h34
